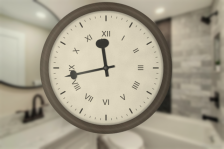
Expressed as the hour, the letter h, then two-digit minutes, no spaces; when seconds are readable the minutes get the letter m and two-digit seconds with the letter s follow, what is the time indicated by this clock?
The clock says 11h43
